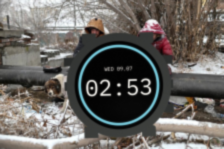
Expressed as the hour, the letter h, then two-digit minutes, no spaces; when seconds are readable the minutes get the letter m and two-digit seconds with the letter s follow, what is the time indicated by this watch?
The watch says 2h53
